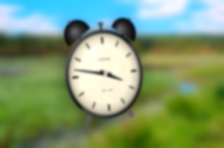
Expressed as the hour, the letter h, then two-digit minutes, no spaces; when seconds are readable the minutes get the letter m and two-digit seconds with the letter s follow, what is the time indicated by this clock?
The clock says 3h47
